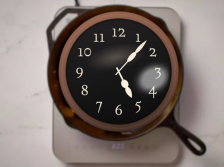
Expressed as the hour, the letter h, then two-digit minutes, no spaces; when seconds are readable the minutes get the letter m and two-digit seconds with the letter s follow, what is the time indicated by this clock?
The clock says 5h07
